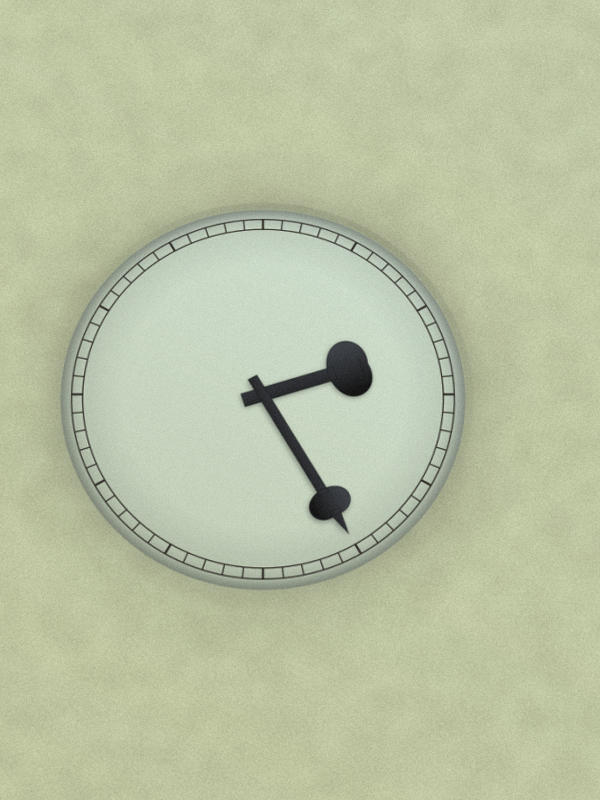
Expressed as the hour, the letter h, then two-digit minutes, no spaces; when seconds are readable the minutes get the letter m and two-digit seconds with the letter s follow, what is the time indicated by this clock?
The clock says 2h25
